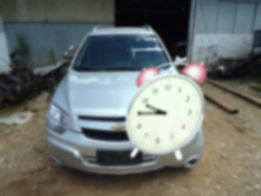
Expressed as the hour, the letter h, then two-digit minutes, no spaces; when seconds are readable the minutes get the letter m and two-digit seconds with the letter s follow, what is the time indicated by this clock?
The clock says 9h45
